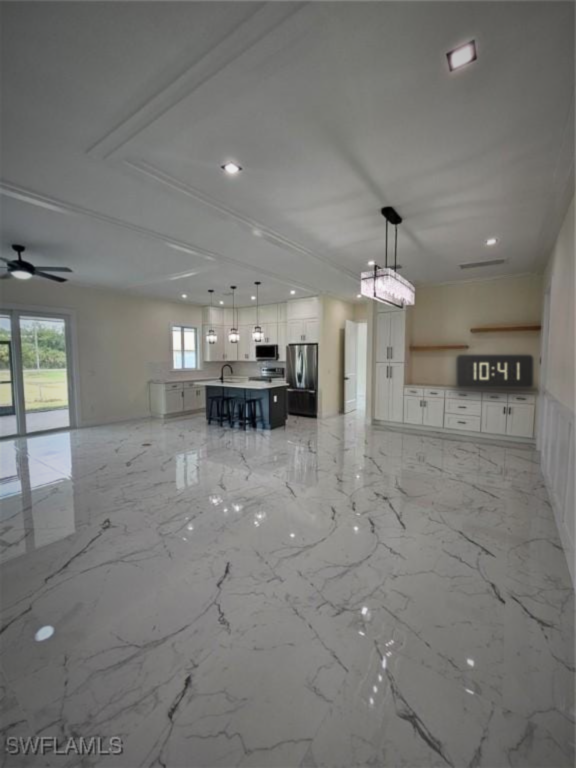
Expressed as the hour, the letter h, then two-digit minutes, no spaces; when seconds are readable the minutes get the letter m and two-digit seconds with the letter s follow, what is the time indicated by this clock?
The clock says 10h41
